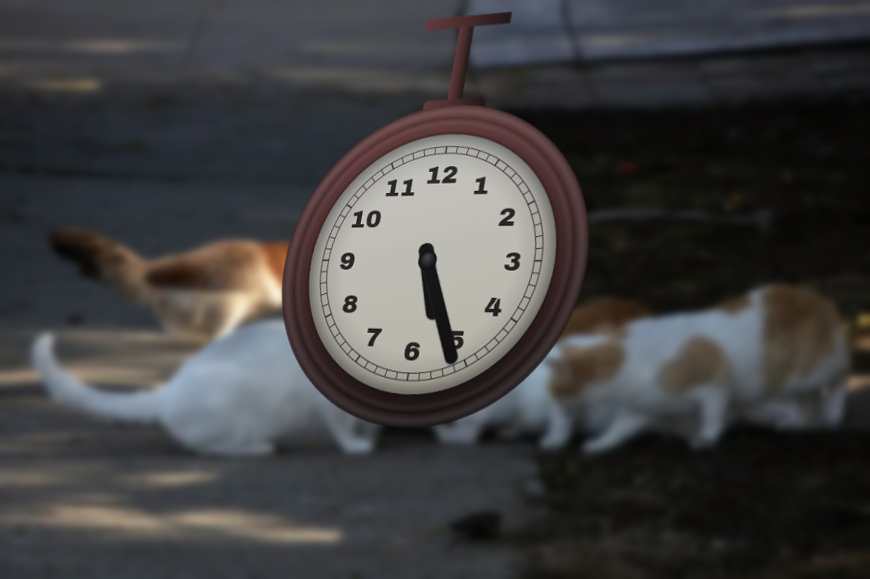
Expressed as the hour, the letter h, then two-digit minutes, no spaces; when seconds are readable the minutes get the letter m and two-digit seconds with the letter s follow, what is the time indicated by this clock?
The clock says 5h26
